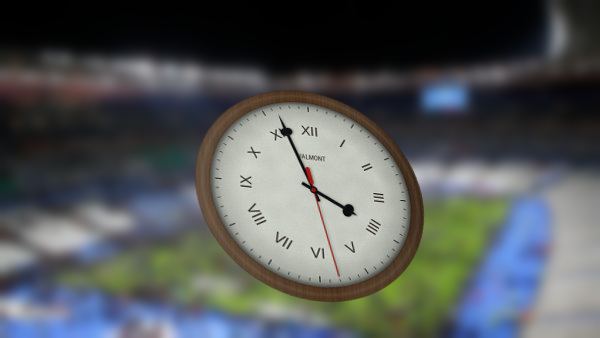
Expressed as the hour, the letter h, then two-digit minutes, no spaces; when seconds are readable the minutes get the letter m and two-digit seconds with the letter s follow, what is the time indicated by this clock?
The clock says 3h56m28s
